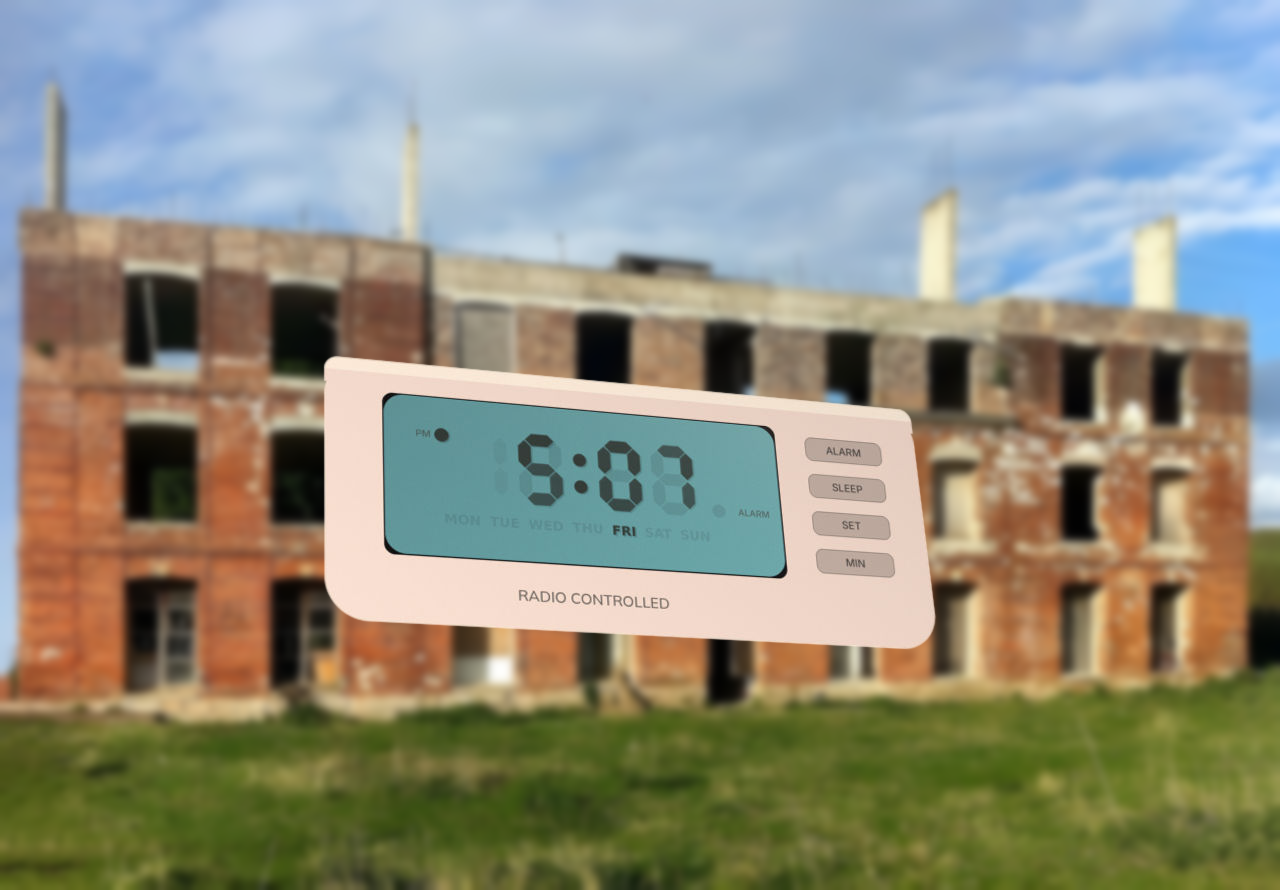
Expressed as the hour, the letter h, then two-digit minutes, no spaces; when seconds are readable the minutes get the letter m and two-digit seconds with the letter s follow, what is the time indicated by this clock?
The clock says 5h07
